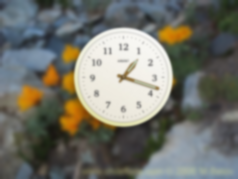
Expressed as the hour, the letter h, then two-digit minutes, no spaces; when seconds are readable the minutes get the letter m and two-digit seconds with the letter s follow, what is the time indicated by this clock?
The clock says 1h18
